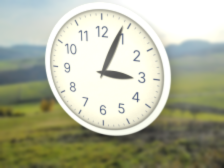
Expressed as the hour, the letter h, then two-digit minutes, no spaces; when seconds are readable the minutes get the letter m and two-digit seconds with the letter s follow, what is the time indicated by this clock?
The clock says 3h04
